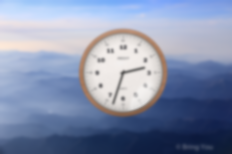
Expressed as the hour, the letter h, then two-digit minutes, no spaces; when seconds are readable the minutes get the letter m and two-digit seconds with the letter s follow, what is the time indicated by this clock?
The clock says 2h33
